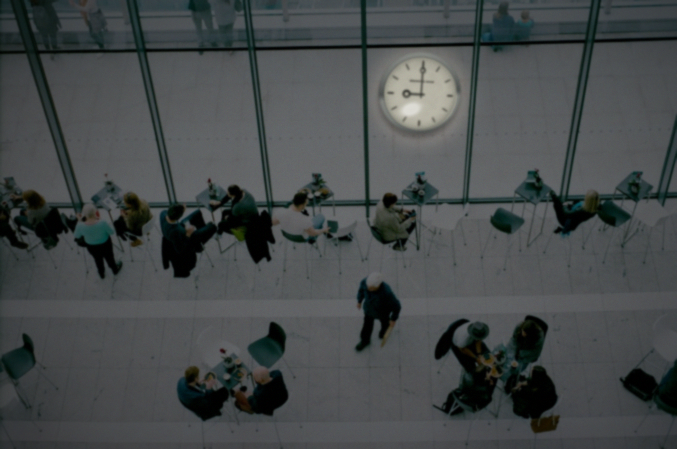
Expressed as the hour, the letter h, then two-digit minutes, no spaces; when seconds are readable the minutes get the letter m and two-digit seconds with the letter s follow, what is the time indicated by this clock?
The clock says 9h00
